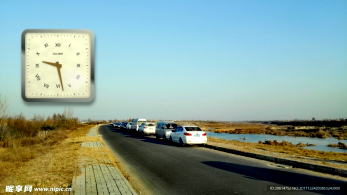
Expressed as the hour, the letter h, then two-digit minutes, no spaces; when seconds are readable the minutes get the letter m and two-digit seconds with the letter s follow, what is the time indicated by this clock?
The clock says 9h28
